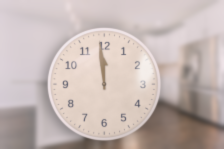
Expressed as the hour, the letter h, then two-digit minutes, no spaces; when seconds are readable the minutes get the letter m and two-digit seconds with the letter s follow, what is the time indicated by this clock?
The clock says 11h59
